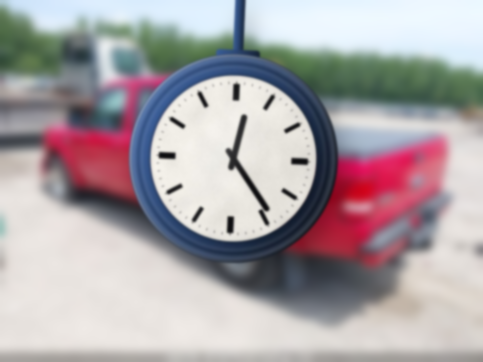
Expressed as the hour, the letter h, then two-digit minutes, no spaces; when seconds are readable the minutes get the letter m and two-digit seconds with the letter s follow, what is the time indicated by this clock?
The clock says 12h24
